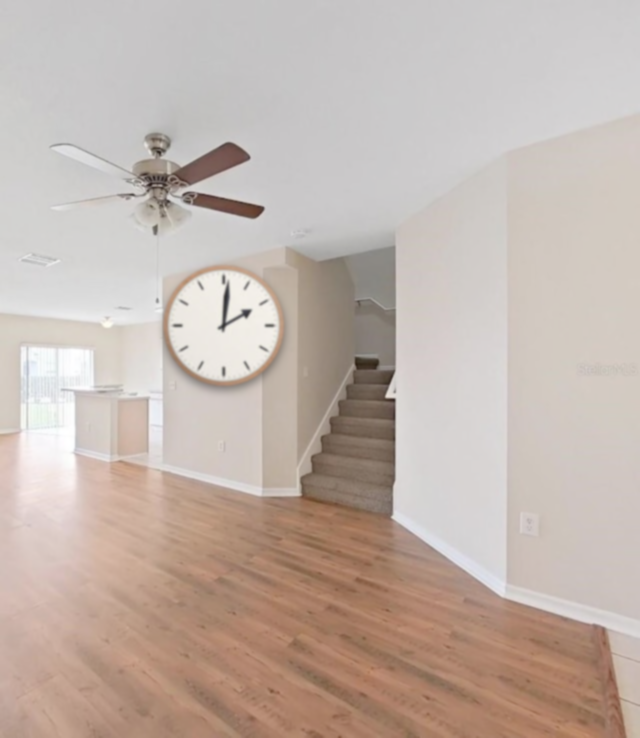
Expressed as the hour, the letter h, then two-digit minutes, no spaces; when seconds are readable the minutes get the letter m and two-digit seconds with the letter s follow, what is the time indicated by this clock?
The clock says 2h01
